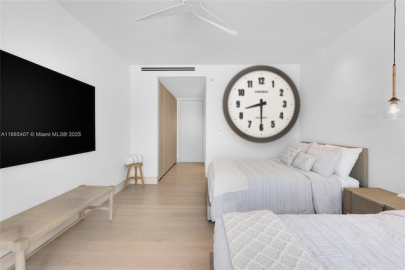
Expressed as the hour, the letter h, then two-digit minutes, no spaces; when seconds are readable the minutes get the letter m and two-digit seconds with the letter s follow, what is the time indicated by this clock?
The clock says 8h30
